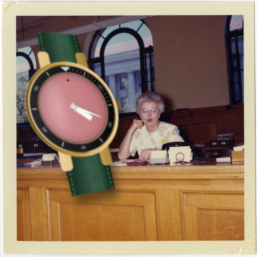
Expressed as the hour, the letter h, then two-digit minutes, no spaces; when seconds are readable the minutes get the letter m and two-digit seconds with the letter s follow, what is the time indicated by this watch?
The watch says 4h19
